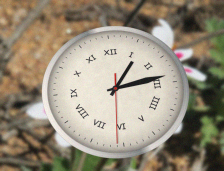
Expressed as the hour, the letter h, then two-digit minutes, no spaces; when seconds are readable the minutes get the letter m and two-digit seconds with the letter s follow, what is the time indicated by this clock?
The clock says 1h13m31s
